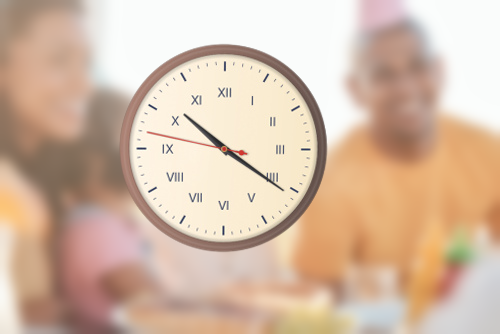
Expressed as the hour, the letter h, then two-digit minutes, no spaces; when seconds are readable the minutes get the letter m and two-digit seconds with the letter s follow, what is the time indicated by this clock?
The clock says 10h20m47s
